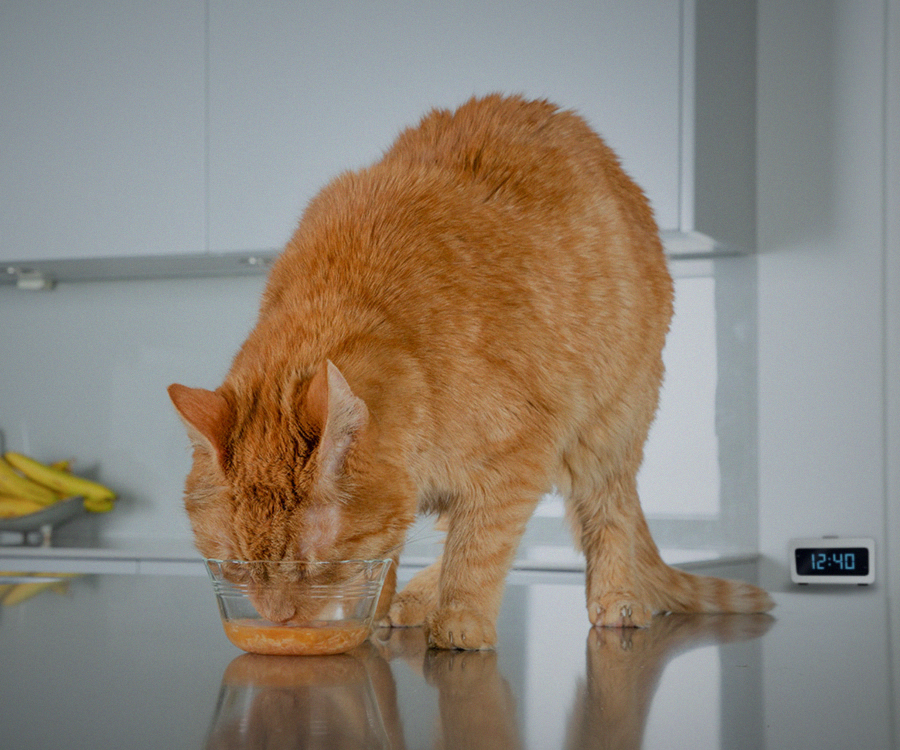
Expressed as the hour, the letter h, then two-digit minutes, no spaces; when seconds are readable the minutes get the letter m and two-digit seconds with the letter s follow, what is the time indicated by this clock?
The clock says 12h40
